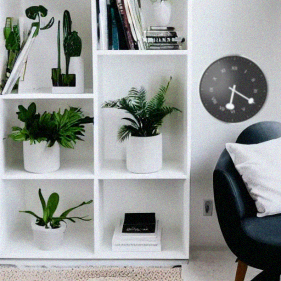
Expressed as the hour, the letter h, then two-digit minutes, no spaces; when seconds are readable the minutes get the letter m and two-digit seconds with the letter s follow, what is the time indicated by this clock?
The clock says 6h20
